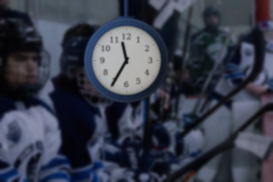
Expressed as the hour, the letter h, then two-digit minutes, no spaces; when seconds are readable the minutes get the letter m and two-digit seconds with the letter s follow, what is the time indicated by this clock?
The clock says 11h35
